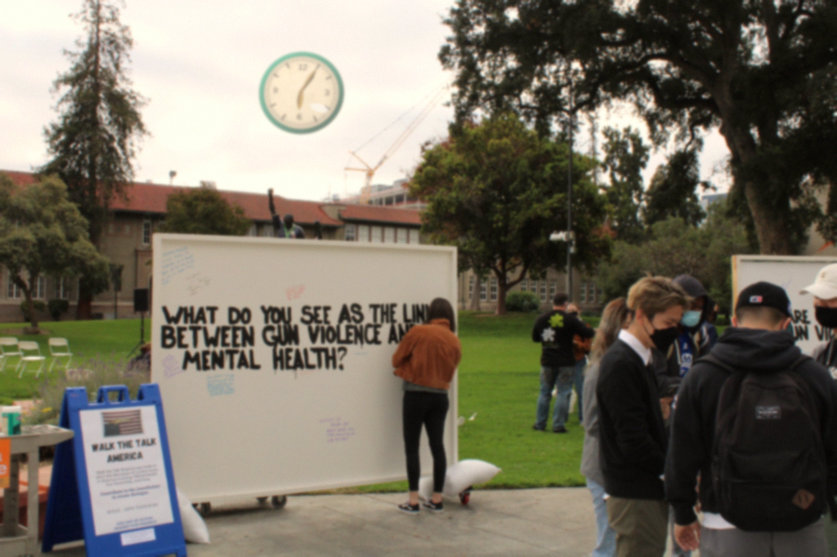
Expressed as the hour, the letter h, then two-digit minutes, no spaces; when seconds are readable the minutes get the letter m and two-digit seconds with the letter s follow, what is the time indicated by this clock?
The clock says 6h05
